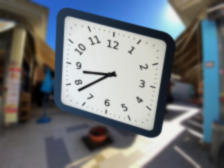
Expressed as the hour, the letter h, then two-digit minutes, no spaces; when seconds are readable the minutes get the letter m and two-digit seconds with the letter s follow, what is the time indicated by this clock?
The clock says 8h38
